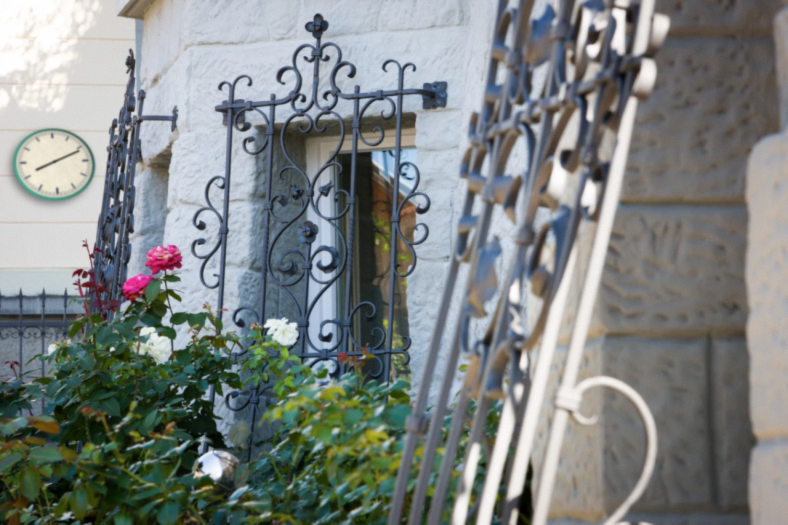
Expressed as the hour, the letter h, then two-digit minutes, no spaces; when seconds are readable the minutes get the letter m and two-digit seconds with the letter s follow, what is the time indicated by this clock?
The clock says 8h11
